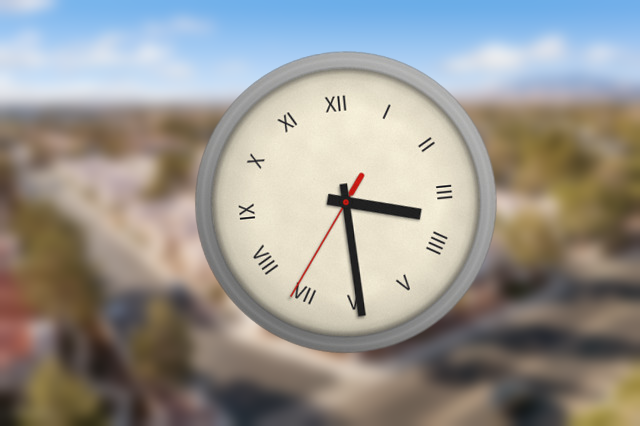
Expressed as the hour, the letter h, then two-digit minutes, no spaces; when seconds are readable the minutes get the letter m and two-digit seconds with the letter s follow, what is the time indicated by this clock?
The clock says 3h29m36s
